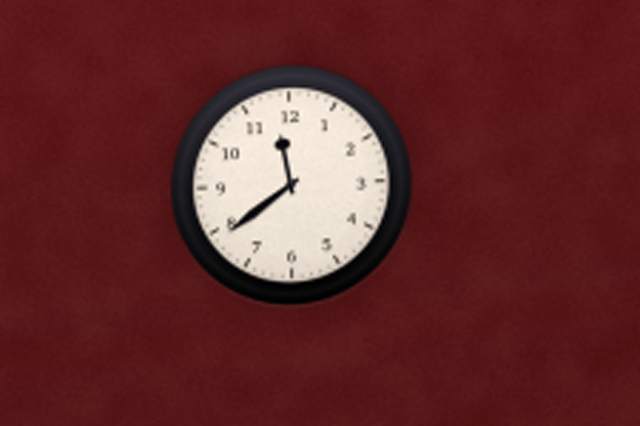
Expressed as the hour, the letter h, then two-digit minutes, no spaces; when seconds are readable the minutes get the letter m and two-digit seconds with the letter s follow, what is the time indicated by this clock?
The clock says 11h39
